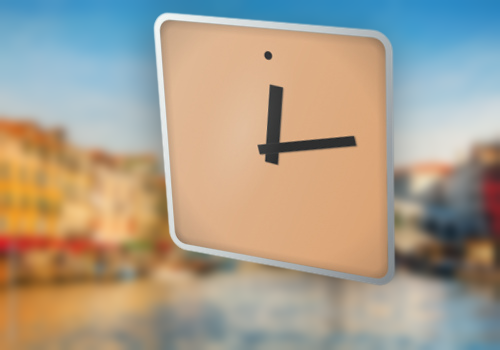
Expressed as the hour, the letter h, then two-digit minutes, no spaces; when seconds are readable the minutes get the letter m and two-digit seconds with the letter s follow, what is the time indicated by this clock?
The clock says 12h13
